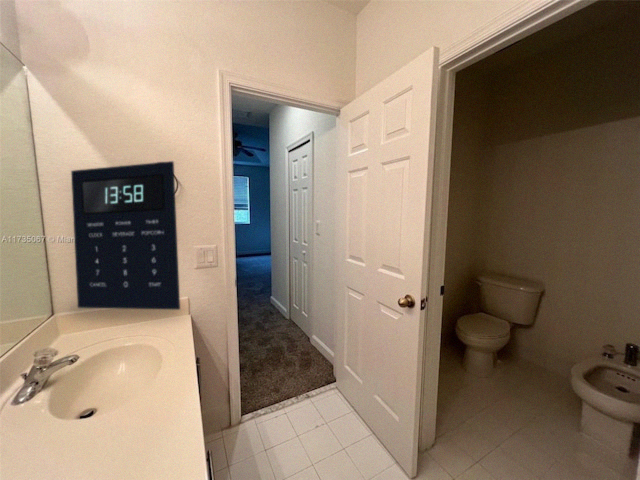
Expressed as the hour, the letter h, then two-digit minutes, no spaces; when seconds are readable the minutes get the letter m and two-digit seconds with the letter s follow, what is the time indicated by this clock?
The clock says 13h58
